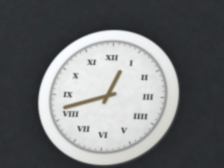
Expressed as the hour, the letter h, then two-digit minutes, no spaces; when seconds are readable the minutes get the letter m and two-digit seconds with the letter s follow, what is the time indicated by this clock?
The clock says 12h42
